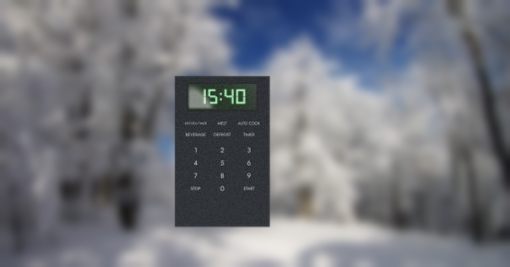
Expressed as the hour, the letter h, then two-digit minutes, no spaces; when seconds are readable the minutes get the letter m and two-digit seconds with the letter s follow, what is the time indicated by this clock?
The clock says 15h40
